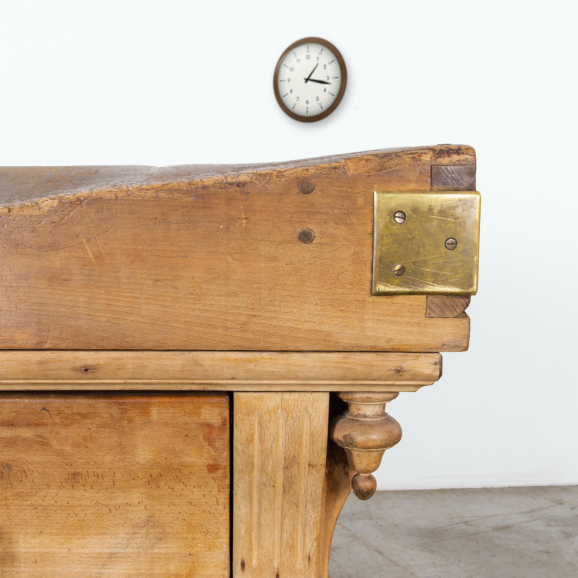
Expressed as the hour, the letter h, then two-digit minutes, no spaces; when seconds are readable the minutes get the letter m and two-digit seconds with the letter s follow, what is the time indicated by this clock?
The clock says 1h17
